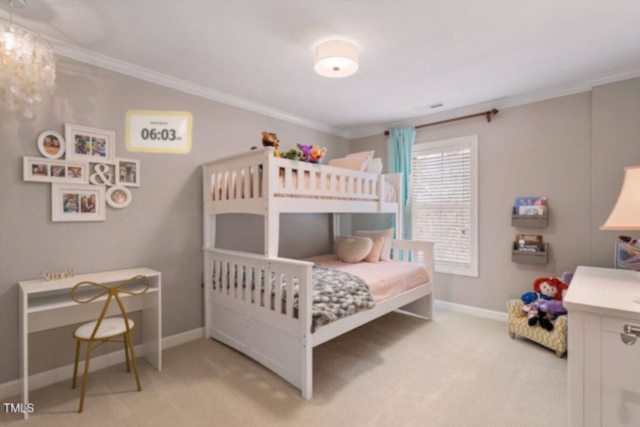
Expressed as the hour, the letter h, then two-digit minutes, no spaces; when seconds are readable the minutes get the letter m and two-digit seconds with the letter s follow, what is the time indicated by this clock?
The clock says 6h03
